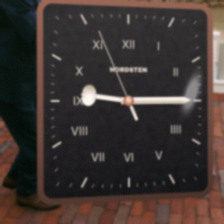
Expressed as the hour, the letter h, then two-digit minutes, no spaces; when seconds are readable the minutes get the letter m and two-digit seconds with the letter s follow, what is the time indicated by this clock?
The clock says 9h14m56s
